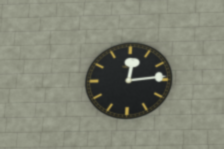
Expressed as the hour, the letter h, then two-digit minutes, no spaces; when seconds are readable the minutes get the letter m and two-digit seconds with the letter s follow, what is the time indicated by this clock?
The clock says 12h14
